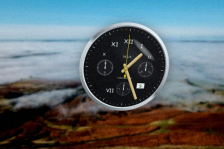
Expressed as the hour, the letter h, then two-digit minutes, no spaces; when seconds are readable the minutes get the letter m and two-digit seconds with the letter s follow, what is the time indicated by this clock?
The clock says 1h26
